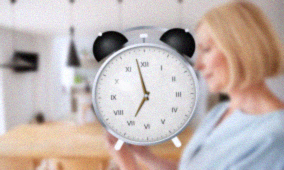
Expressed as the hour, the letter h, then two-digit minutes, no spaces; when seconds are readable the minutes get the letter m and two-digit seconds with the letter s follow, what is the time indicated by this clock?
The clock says 6h58
